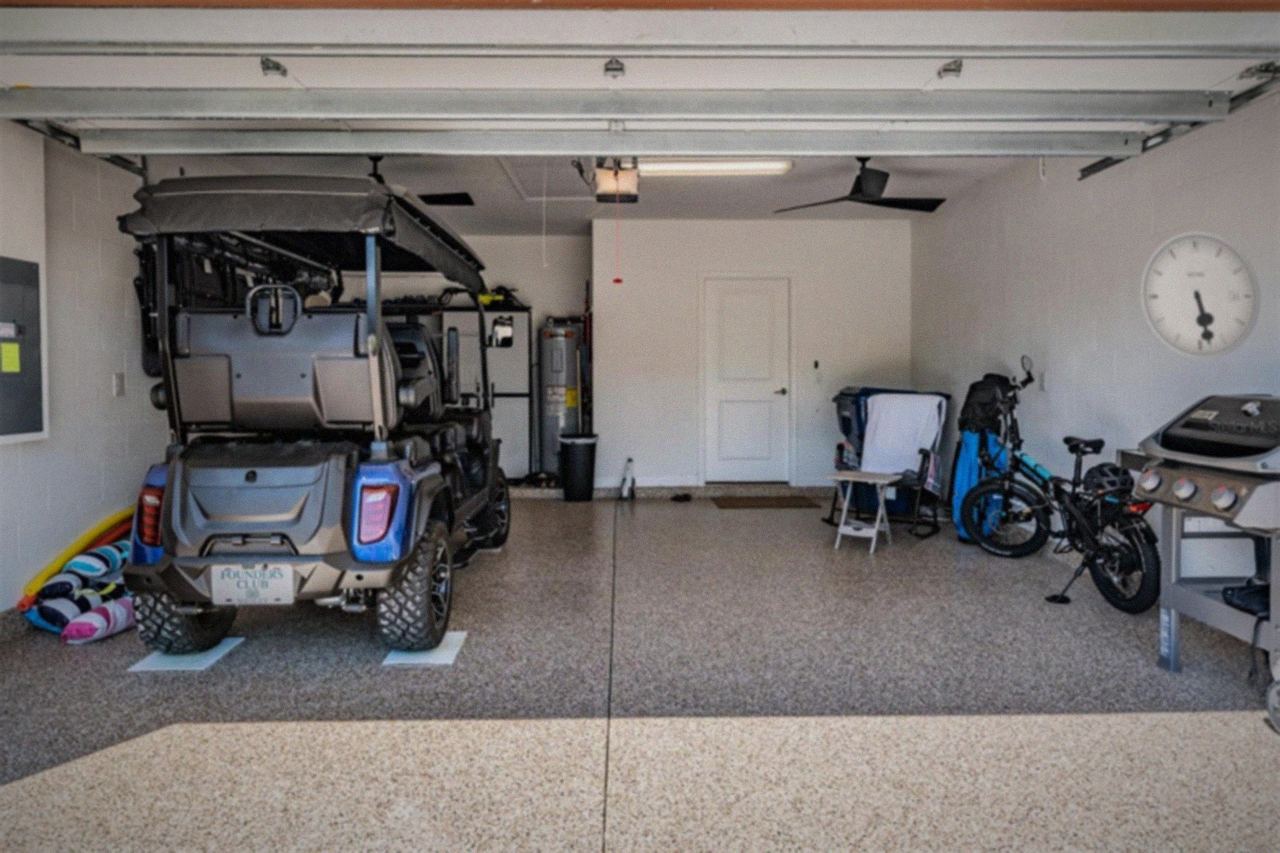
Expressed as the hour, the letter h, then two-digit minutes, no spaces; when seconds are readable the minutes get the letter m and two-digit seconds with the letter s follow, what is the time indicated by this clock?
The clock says 5h28
